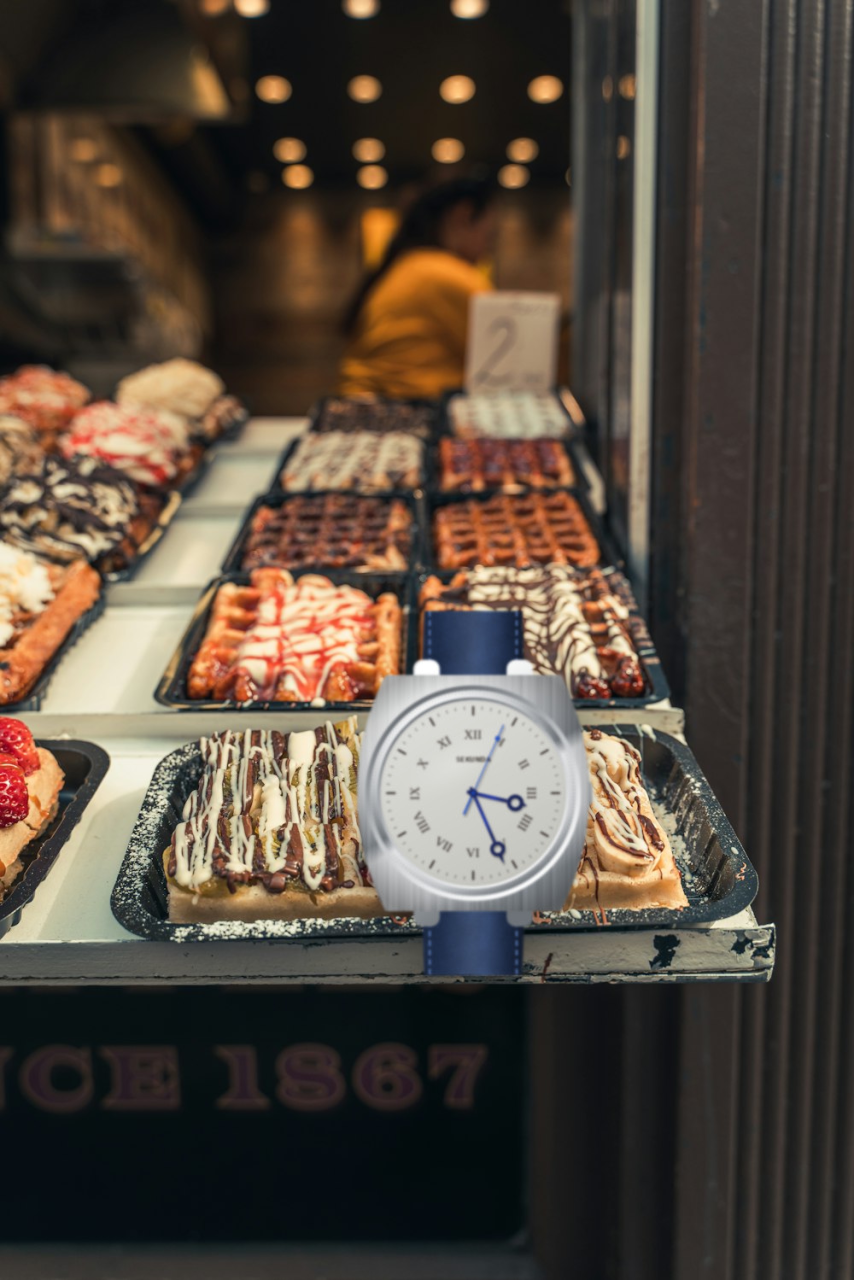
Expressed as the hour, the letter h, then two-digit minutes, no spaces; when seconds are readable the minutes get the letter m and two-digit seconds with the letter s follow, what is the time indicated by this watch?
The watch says 3h26m04s
